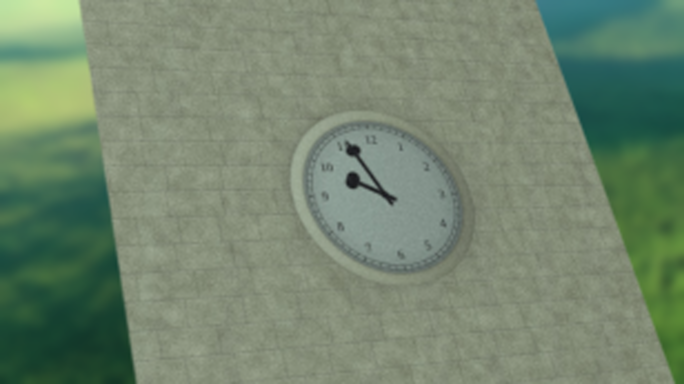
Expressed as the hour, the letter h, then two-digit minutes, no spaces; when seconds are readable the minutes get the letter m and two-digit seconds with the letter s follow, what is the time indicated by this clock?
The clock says 9h56
